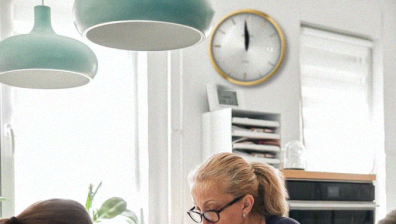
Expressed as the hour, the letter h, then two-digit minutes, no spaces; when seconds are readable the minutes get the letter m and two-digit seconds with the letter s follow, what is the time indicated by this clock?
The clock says 11h59
